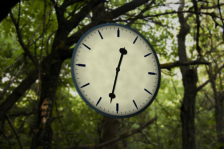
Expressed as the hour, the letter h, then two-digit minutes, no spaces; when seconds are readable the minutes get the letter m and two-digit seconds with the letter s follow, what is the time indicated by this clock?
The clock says 12h32
